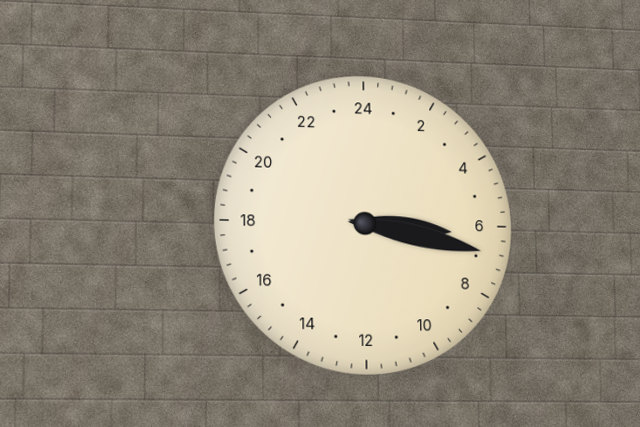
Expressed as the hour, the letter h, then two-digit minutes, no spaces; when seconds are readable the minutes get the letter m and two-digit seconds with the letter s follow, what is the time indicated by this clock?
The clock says 6h17
